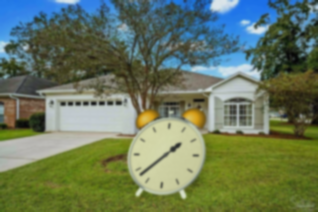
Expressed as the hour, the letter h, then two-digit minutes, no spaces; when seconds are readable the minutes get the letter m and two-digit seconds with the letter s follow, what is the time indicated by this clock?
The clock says 1h38
